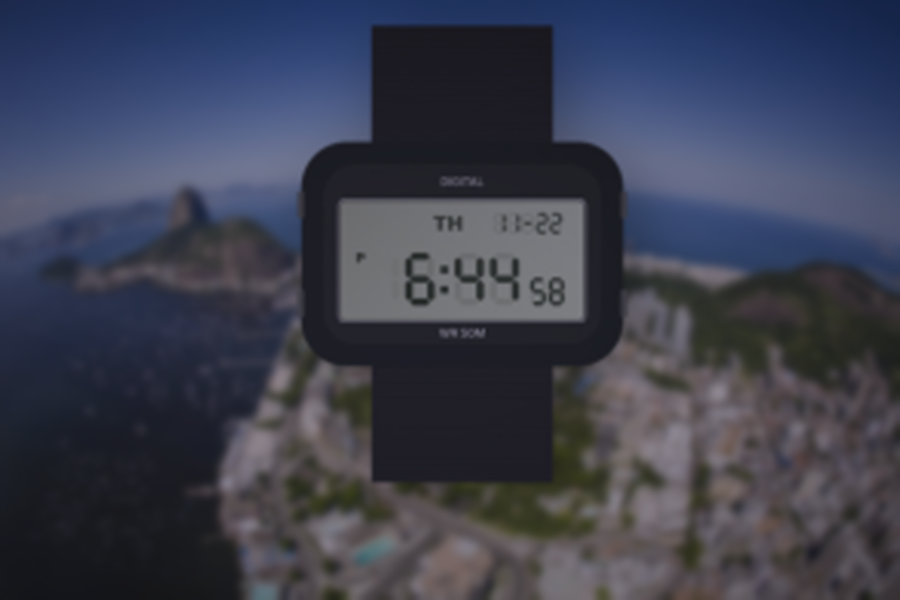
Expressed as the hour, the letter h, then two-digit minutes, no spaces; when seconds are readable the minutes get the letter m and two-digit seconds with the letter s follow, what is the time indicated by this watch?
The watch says 6h44m58s
